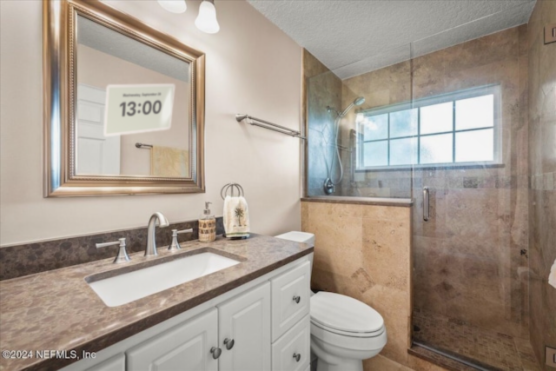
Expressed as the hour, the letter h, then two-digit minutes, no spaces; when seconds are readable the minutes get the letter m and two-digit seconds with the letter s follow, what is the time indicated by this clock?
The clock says 13h00
